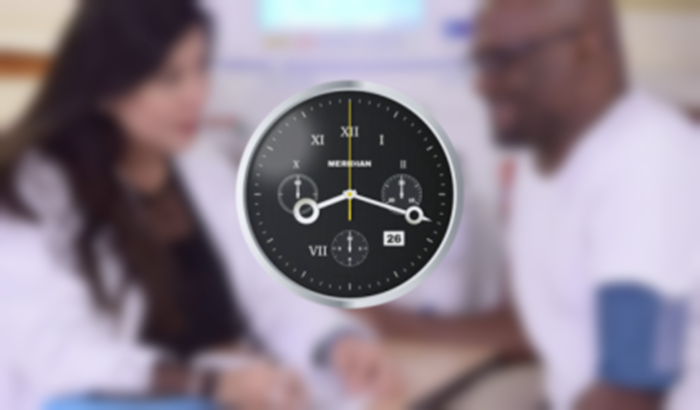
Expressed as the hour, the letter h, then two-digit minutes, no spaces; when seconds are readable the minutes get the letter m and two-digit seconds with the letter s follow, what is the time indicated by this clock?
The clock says 8h18
